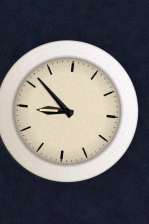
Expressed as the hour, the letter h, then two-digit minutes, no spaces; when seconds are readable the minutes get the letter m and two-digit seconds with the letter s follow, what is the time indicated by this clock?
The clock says 8h52
